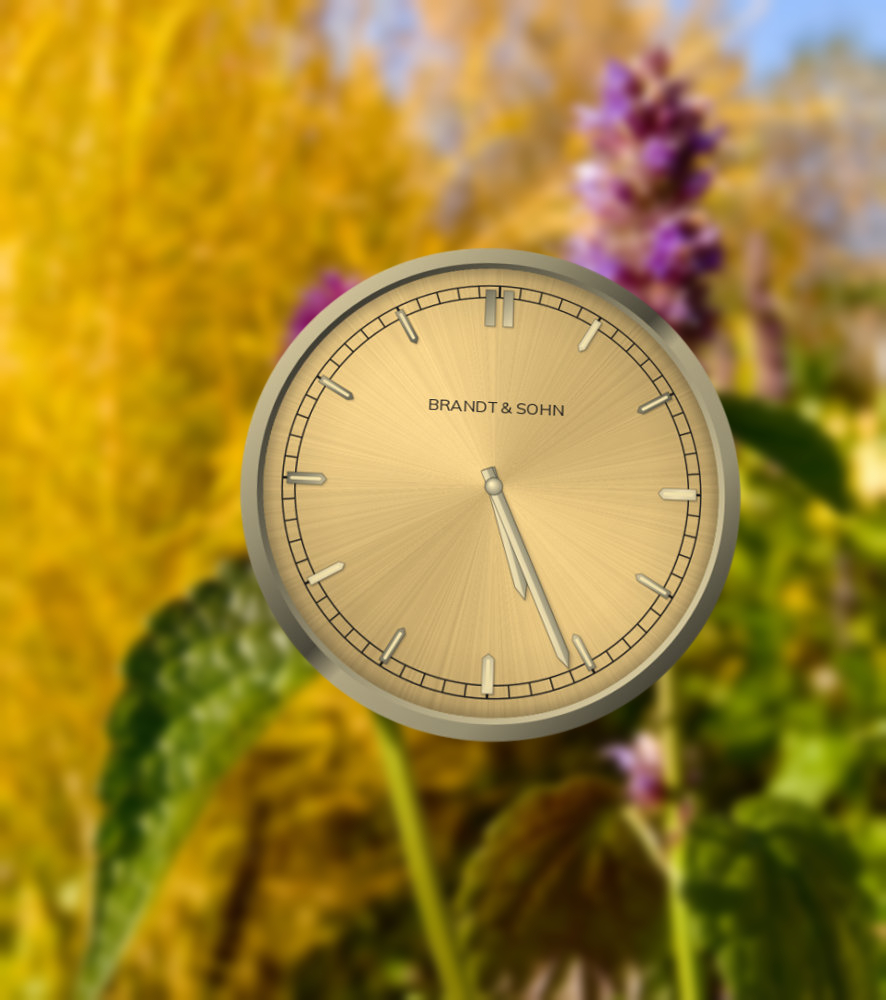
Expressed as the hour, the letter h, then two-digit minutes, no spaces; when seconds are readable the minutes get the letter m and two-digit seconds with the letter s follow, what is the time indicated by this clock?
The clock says 5h26
